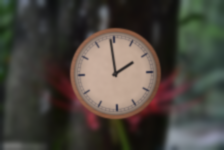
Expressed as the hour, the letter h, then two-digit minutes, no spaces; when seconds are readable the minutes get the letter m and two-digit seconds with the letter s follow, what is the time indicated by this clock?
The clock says 1h59
